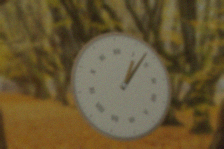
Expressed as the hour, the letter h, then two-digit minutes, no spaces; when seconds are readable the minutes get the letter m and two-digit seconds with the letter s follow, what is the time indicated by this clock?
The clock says 1h08
